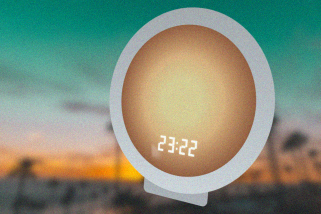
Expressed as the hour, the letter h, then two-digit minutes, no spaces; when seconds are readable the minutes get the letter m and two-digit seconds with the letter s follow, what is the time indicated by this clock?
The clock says 23h22
